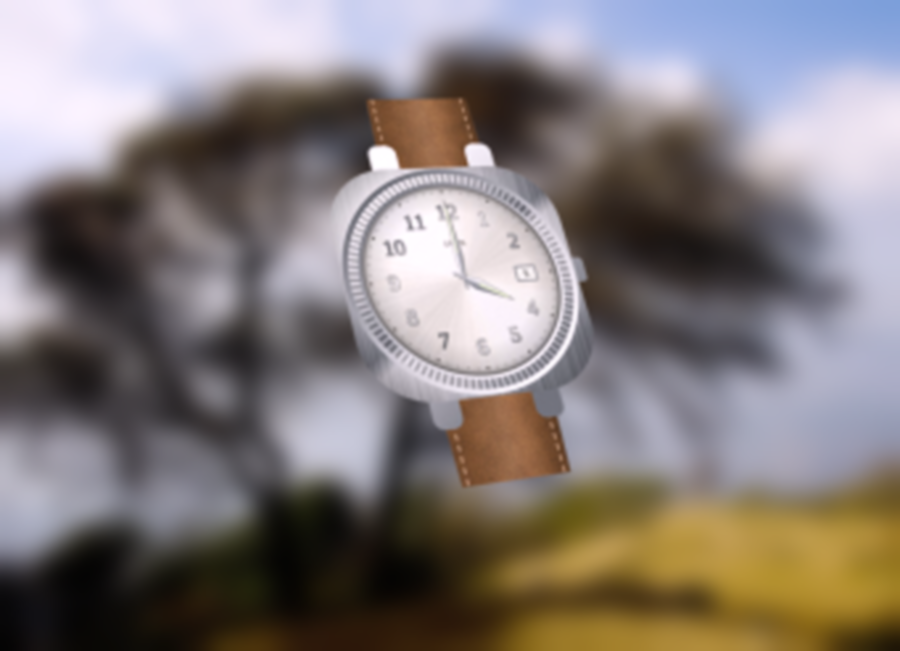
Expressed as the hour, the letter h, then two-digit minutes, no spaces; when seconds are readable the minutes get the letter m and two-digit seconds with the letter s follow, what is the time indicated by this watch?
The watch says 4h00
